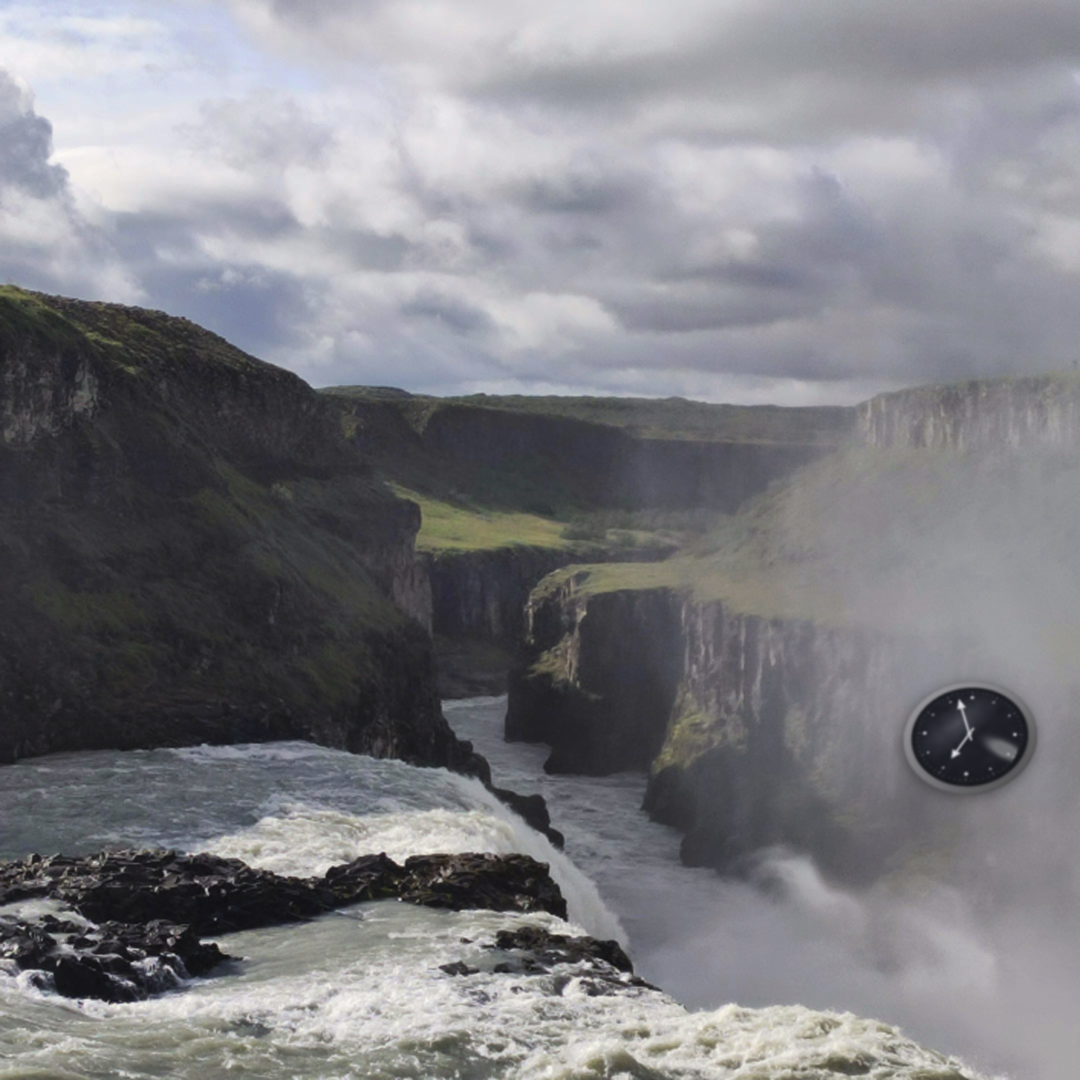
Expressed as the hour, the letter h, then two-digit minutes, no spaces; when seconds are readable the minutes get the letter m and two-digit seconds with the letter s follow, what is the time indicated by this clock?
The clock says 6h57
